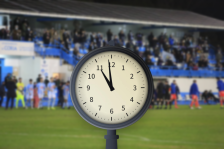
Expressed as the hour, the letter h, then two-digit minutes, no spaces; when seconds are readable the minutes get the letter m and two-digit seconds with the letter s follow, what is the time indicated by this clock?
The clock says 10h59
